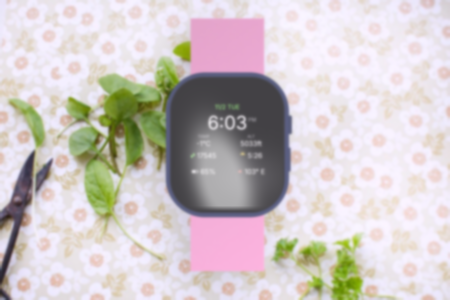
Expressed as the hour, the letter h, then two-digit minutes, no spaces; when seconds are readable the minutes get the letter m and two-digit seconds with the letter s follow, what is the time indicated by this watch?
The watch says 6h03
